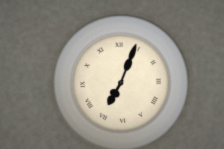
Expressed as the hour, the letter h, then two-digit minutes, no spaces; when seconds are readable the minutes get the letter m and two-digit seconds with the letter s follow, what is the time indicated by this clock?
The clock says 7h04
